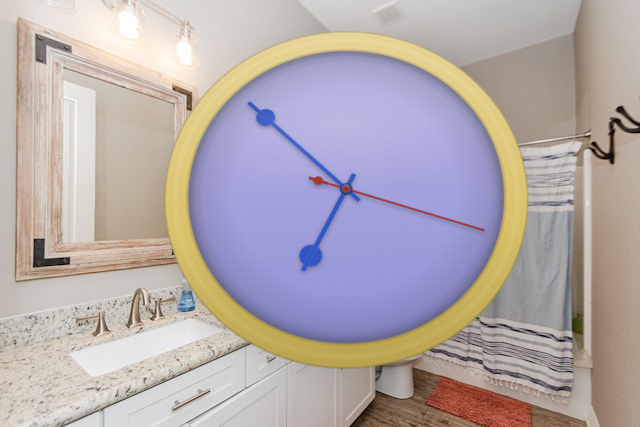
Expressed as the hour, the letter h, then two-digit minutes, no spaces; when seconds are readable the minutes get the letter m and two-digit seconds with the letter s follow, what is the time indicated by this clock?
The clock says 6h52m18s
